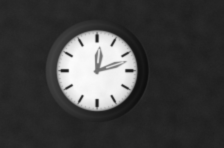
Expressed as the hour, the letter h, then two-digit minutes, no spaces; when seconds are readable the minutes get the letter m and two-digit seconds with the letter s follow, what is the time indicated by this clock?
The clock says 12h12
